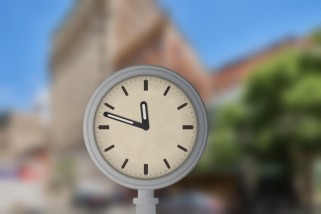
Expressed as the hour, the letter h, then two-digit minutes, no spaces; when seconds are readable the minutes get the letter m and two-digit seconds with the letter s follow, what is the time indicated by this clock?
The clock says 11h48
